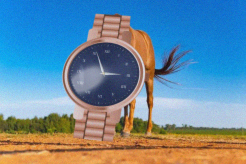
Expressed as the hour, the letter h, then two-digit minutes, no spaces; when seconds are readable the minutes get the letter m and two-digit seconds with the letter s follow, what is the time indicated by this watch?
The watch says 2h56
